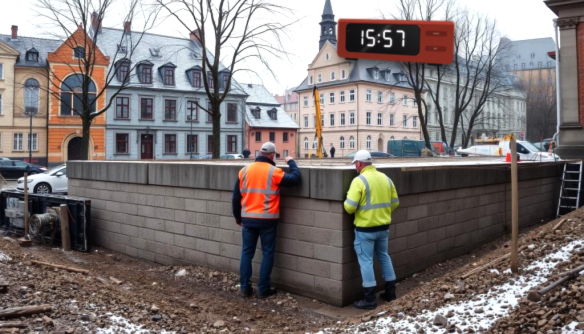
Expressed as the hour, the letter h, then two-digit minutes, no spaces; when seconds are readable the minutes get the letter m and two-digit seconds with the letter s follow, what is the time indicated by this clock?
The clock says 15h57
